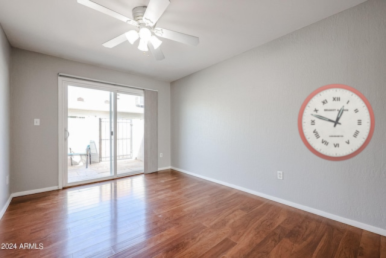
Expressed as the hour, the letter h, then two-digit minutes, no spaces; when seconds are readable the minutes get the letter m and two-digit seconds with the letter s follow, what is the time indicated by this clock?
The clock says 12h48
